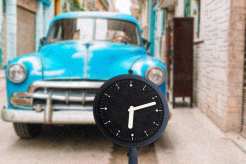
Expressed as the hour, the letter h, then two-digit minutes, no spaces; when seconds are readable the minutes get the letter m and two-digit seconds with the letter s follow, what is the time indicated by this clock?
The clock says 6h12
